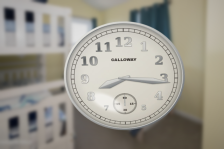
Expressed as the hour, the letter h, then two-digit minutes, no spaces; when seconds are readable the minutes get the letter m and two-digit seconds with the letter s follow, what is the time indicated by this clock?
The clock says 8h16
